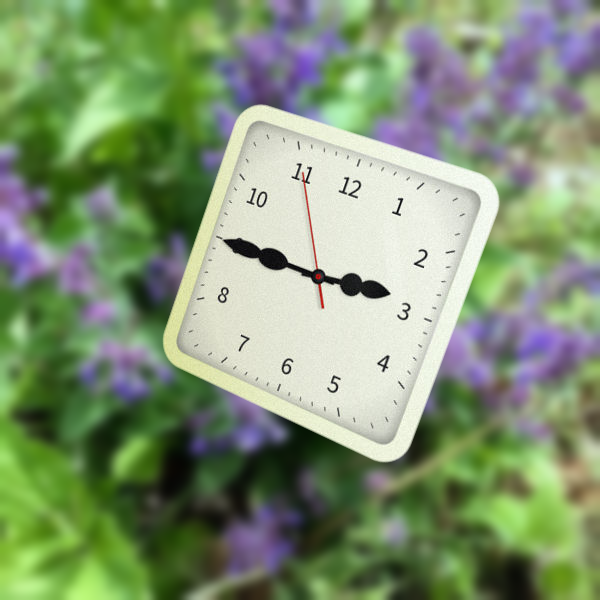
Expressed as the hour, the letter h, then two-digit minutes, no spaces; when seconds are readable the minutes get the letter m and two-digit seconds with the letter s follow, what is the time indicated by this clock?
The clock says 2h44m55s
